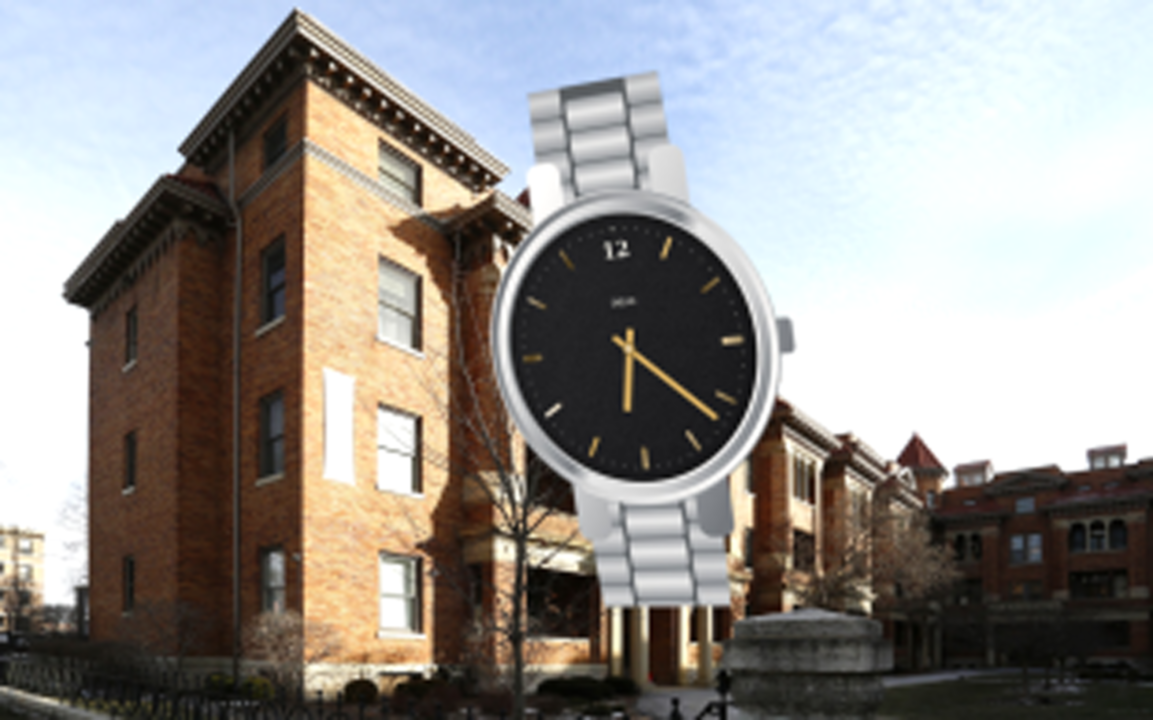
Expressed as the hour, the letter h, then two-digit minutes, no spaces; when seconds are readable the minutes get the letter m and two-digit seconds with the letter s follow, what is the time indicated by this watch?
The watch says 6h22
